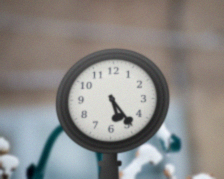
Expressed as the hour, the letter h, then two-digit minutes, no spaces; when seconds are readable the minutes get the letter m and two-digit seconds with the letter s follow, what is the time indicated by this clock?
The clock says 5h24
